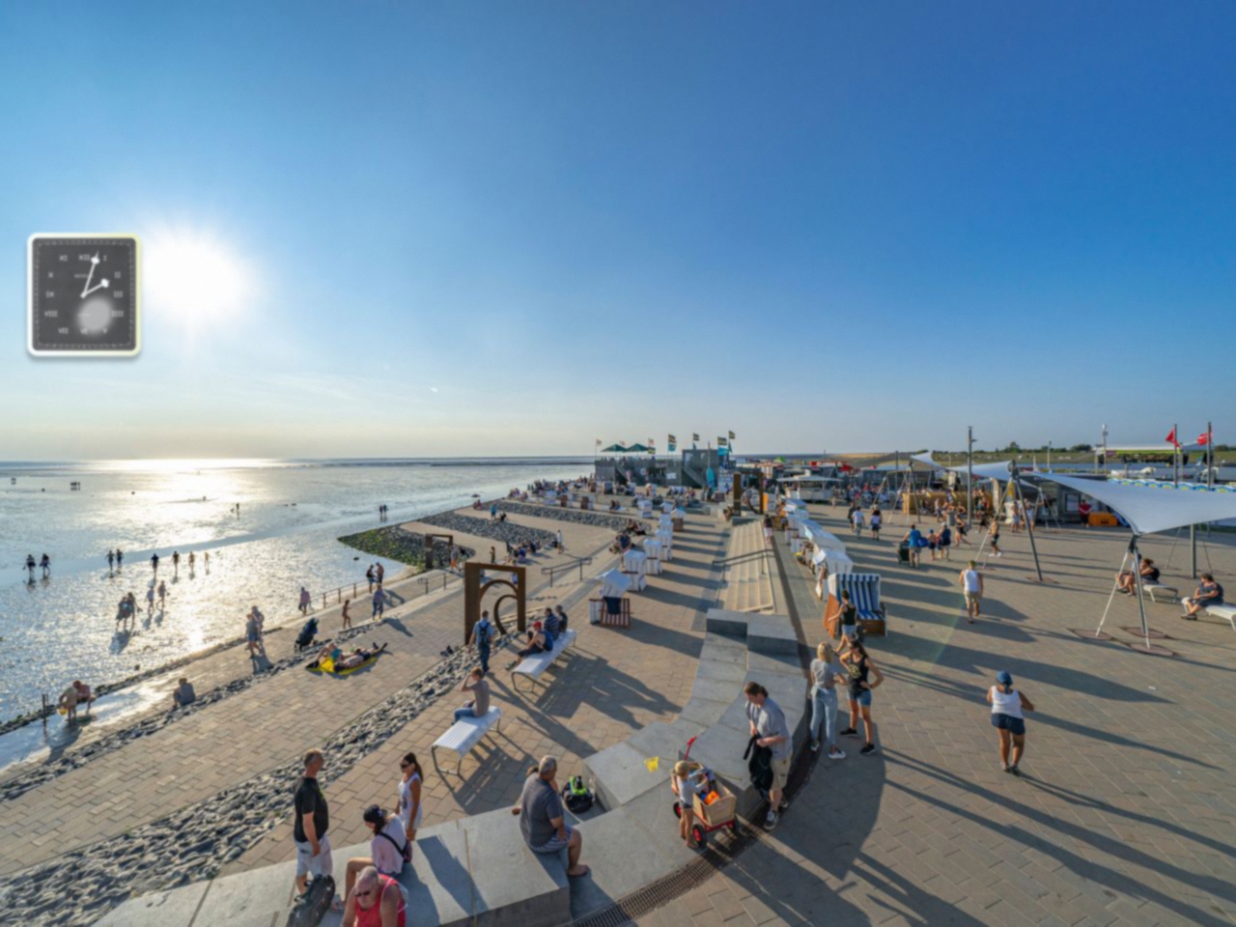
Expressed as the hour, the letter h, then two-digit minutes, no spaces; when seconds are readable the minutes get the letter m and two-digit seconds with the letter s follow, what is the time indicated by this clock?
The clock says 2h03
